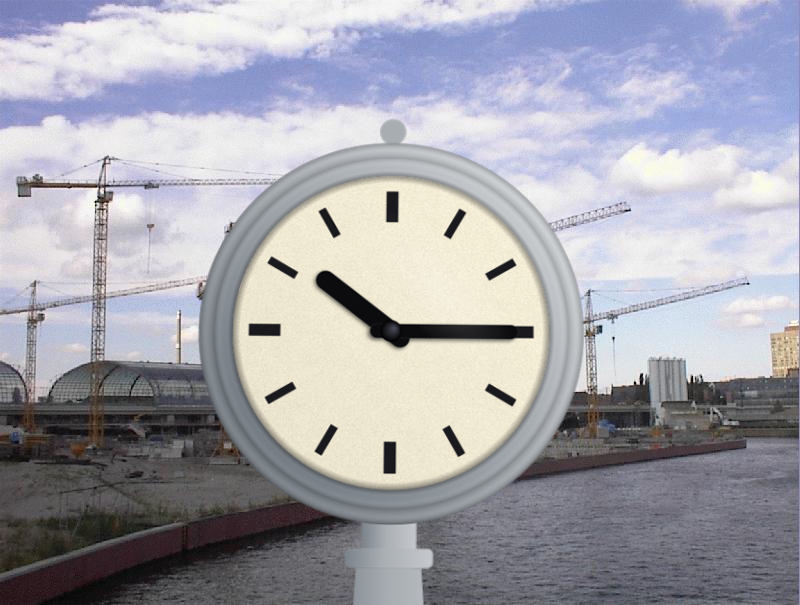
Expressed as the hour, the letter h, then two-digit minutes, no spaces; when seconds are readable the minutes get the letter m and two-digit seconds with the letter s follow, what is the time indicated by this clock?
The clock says 10h15
